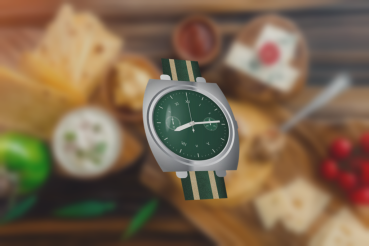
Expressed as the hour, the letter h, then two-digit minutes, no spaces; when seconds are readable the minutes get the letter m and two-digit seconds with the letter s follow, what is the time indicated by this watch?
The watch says 8h14
